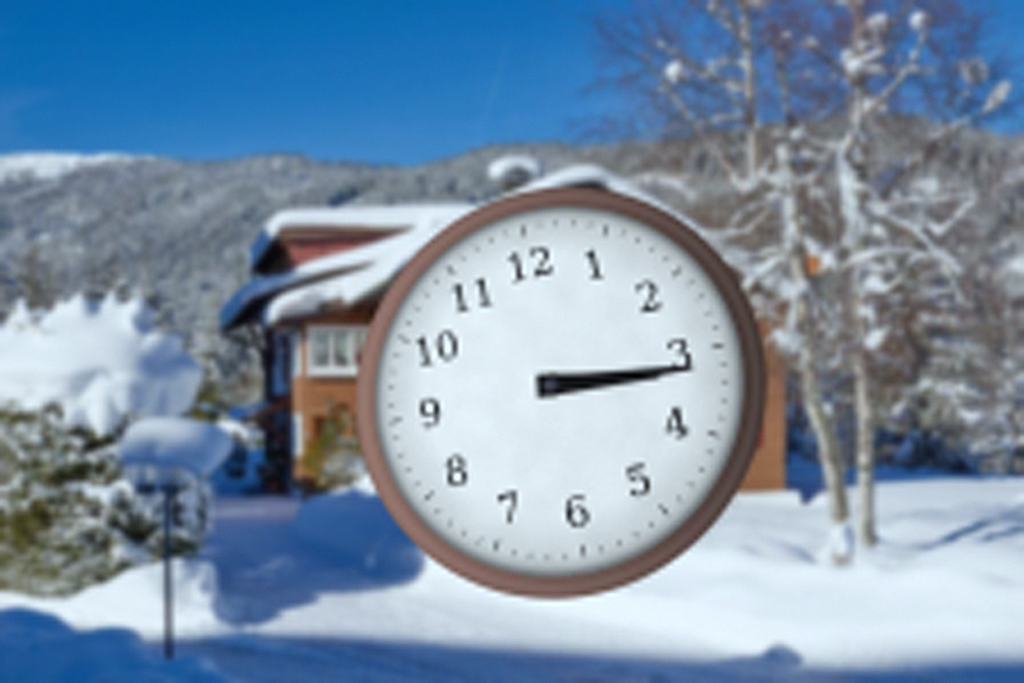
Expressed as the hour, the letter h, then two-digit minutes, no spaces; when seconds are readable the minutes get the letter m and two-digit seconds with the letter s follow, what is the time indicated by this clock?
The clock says 3h16
